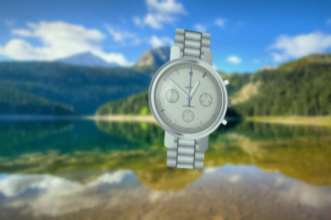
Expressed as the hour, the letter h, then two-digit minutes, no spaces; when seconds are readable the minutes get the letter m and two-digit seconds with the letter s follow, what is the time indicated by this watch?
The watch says 12h51
